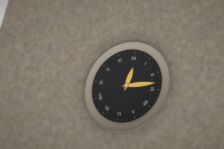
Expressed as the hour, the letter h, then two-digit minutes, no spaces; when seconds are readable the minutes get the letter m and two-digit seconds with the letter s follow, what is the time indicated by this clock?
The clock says 12h13
